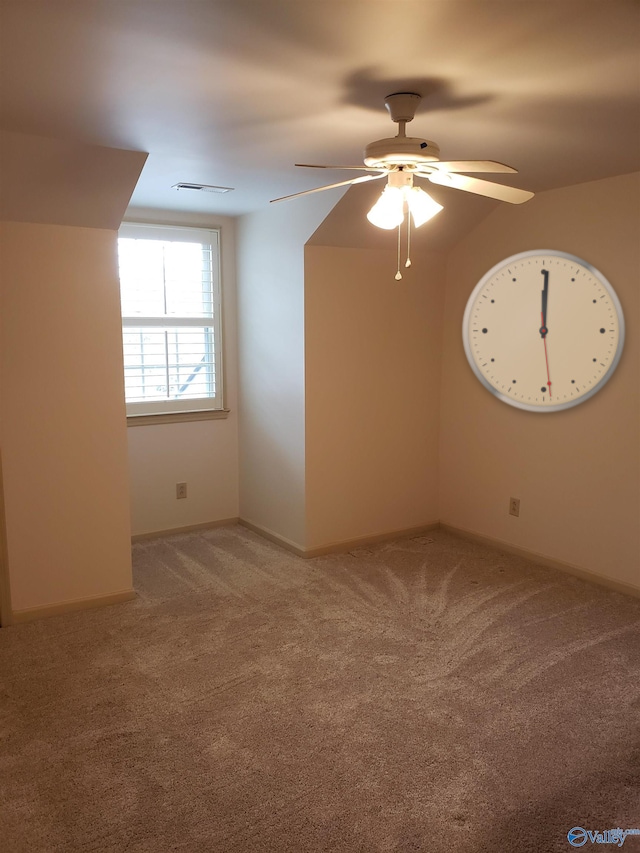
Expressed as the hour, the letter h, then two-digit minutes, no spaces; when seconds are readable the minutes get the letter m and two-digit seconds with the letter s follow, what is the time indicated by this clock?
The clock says 12h00m29s
